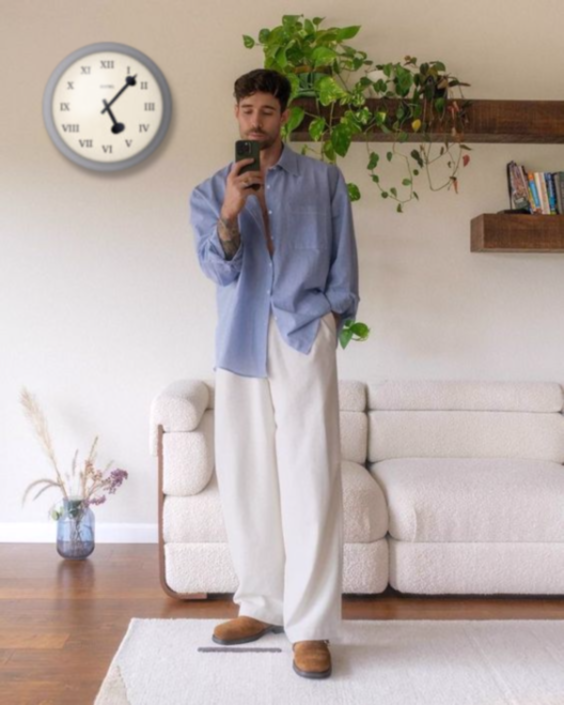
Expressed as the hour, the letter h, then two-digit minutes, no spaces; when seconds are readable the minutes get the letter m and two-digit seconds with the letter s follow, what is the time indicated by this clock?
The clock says 5h07
